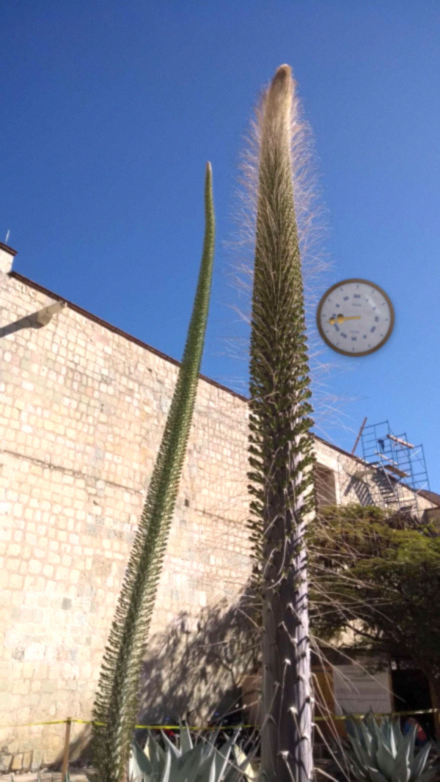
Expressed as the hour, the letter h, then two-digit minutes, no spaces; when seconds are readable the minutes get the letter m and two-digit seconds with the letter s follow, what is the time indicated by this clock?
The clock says 8h43
